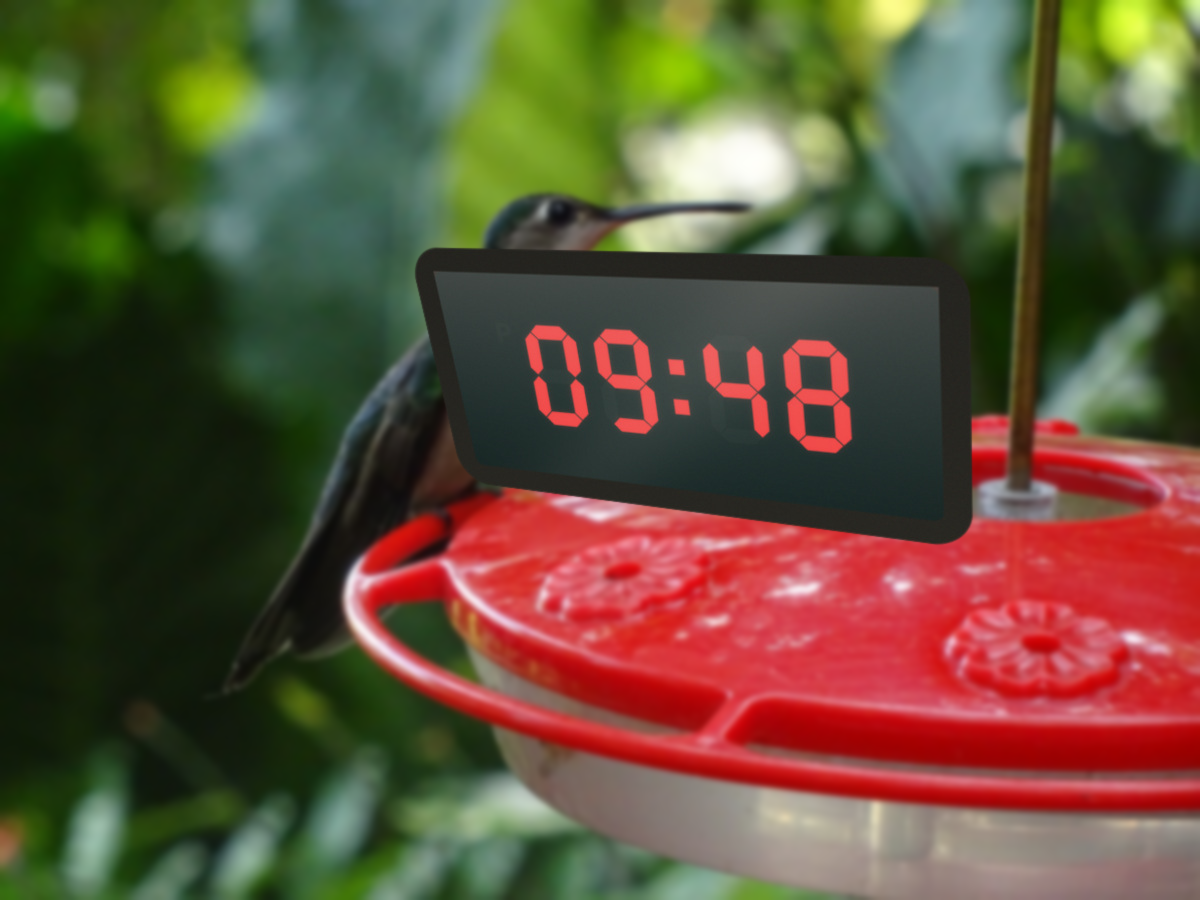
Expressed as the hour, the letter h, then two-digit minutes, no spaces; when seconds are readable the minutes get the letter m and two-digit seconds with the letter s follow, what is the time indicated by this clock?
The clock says 9h48
